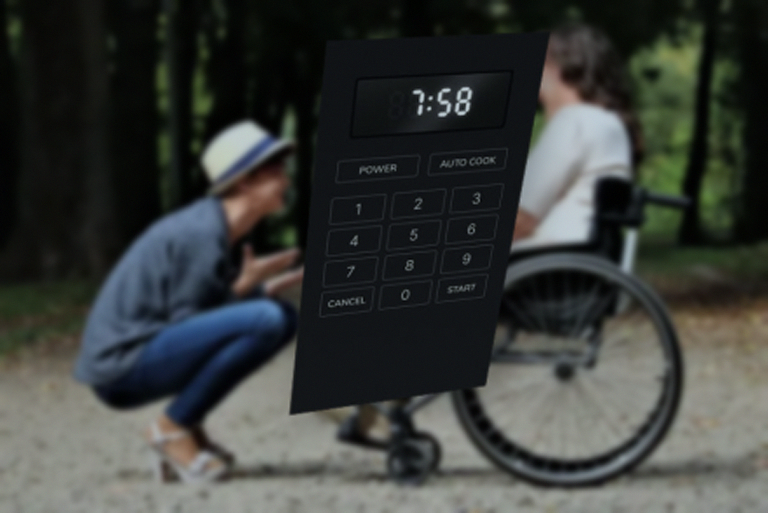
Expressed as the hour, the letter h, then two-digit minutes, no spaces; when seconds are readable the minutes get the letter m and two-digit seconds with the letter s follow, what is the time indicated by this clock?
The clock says 7h58
